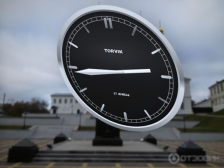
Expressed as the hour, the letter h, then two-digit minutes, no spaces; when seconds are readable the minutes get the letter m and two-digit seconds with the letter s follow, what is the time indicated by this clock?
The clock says 2h44
